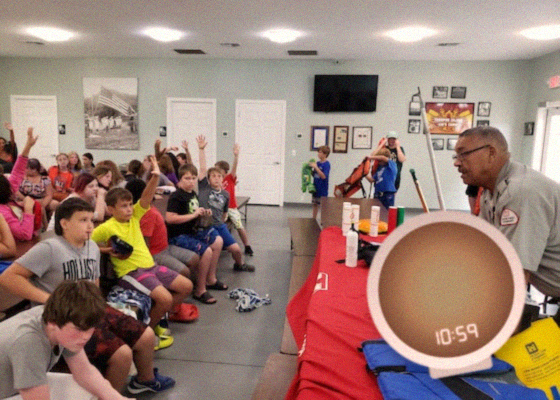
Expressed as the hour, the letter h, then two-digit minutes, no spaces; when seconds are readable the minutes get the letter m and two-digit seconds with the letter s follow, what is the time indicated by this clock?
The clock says 10h59
